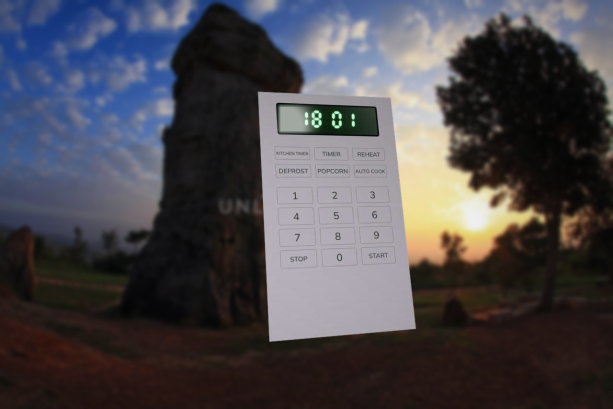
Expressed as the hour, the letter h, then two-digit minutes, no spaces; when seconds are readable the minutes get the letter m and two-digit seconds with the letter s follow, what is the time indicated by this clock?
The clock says 18h01
